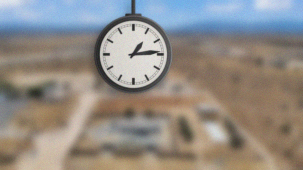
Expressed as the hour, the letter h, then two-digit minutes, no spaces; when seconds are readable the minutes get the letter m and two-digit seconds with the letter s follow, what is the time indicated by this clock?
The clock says 1h14
